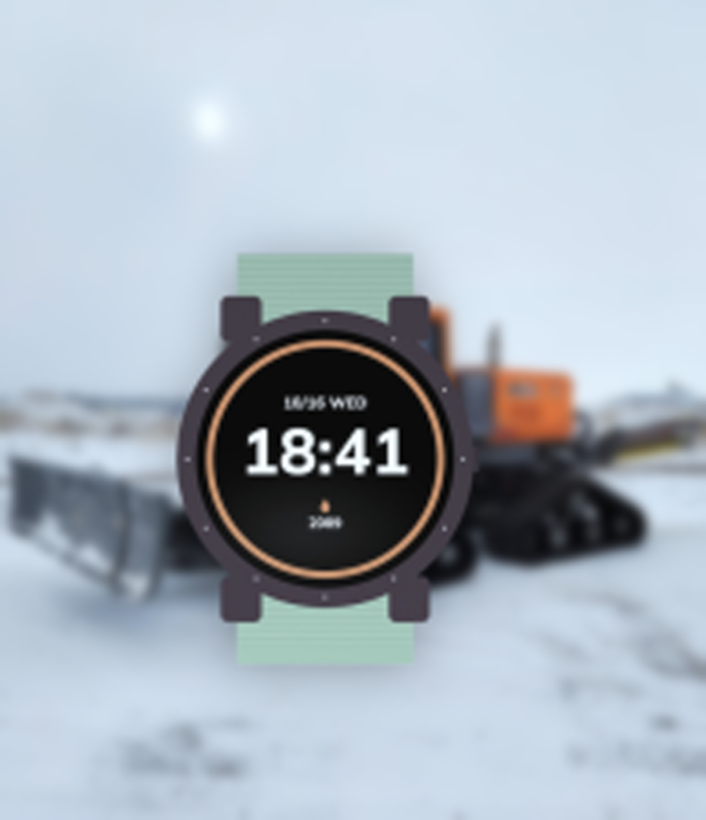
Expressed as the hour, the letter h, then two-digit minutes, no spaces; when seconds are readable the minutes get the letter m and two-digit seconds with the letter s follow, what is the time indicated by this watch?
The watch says 18h41
